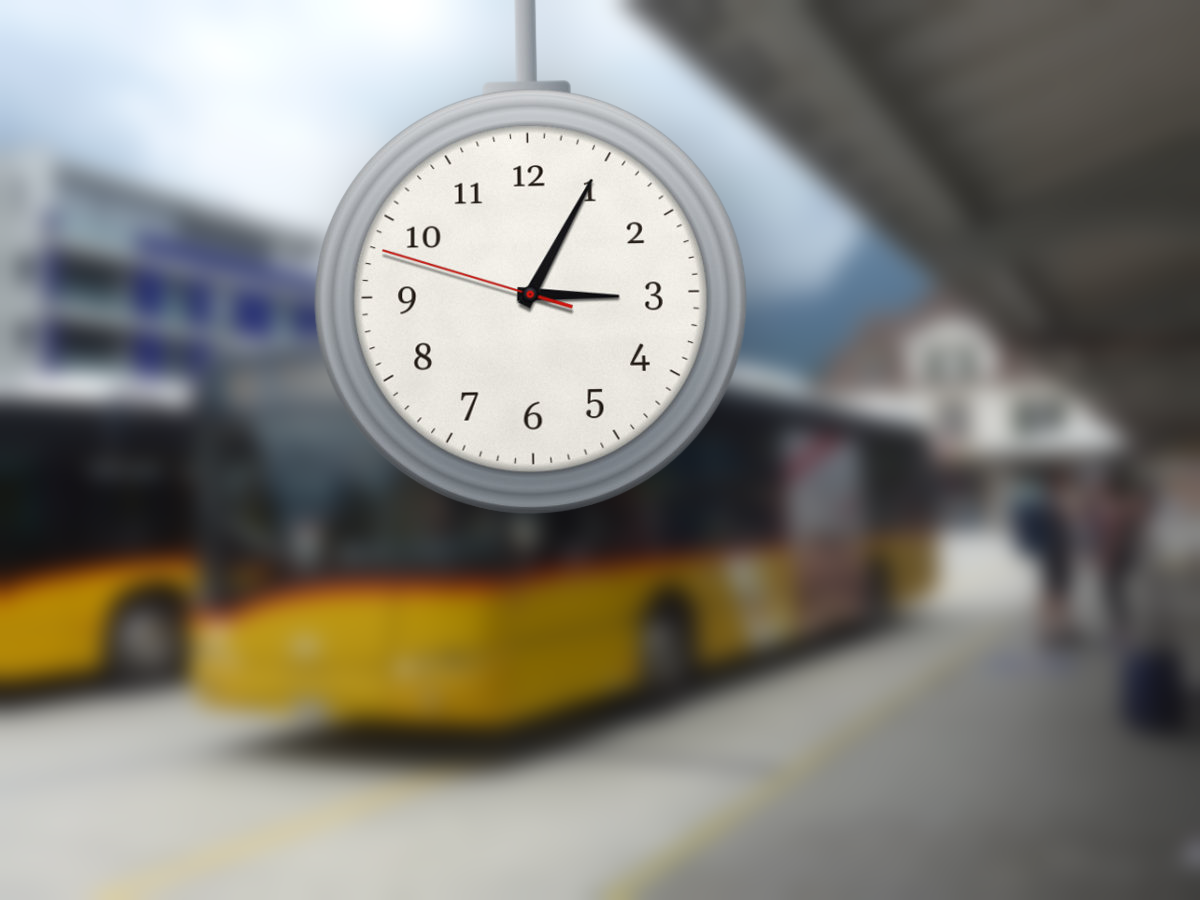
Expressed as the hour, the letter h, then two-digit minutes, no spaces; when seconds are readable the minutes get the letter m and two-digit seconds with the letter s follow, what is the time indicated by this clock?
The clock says 3h04m48s
